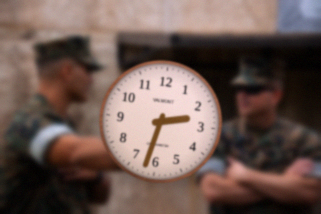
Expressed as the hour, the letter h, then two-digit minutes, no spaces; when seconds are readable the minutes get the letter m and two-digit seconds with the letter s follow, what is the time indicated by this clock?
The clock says 2h32
